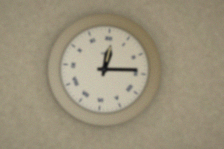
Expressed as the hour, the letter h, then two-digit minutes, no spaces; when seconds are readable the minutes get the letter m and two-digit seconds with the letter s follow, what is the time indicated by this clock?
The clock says 12h14
